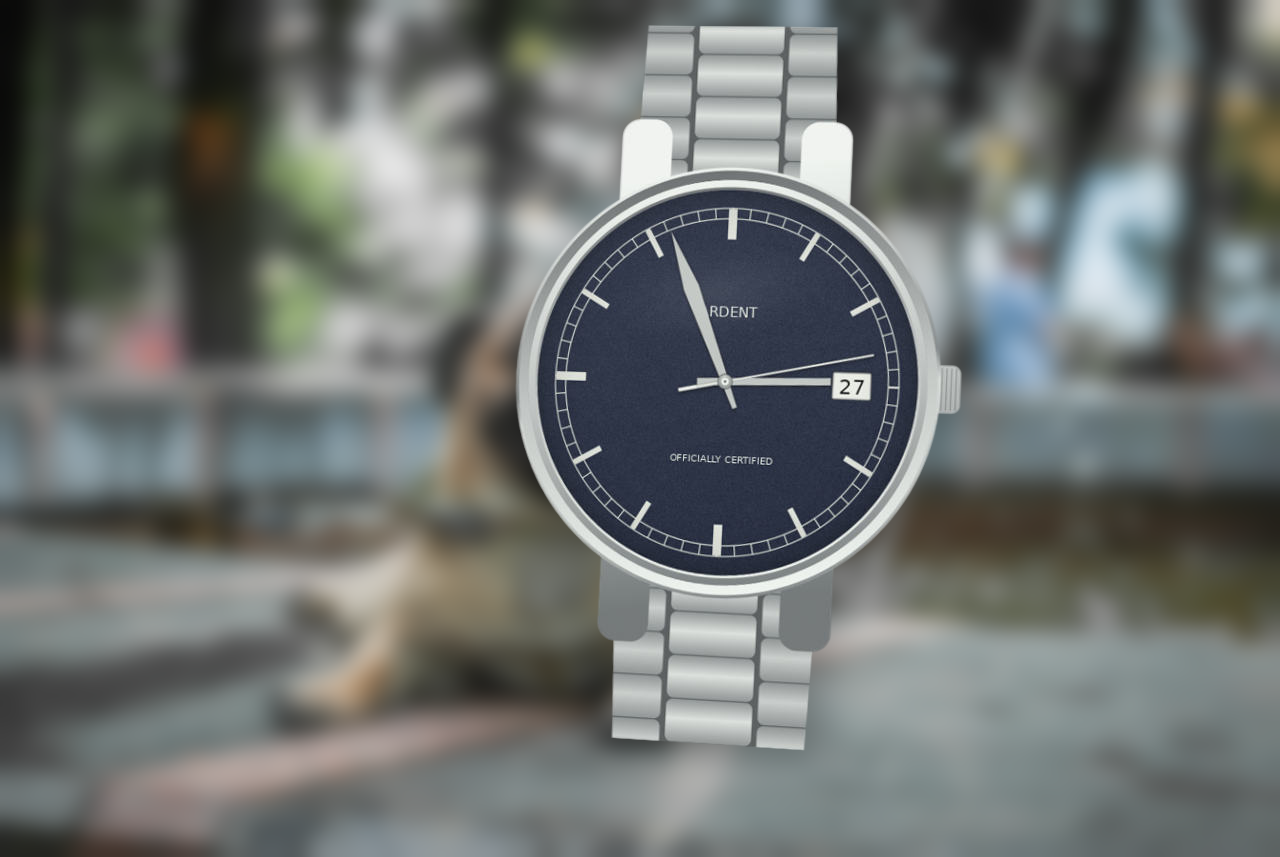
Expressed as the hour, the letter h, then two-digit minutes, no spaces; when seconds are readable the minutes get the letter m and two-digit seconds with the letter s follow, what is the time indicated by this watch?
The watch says 2h56m13s
